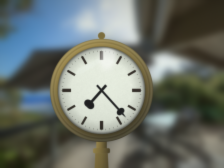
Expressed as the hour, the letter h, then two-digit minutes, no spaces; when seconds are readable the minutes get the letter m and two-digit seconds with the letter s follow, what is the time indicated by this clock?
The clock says 7h23
